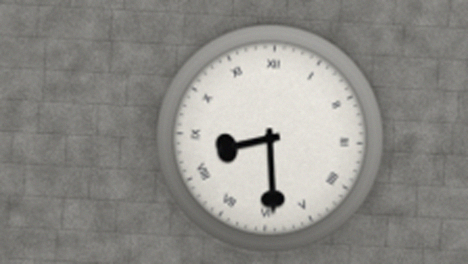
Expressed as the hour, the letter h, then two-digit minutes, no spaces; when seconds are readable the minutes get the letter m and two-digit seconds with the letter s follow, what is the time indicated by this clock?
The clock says 8h29
